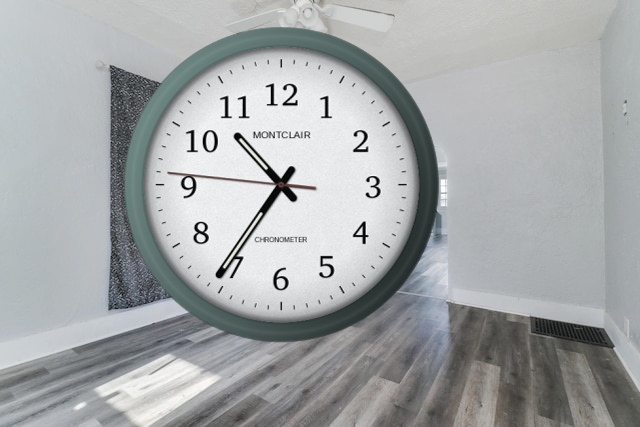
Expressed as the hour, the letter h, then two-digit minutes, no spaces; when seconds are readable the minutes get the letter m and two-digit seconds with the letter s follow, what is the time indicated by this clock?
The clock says 10h35m46s
